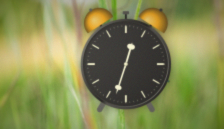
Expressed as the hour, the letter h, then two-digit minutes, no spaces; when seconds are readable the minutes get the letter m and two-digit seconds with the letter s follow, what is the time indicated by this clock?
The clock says 12h33
